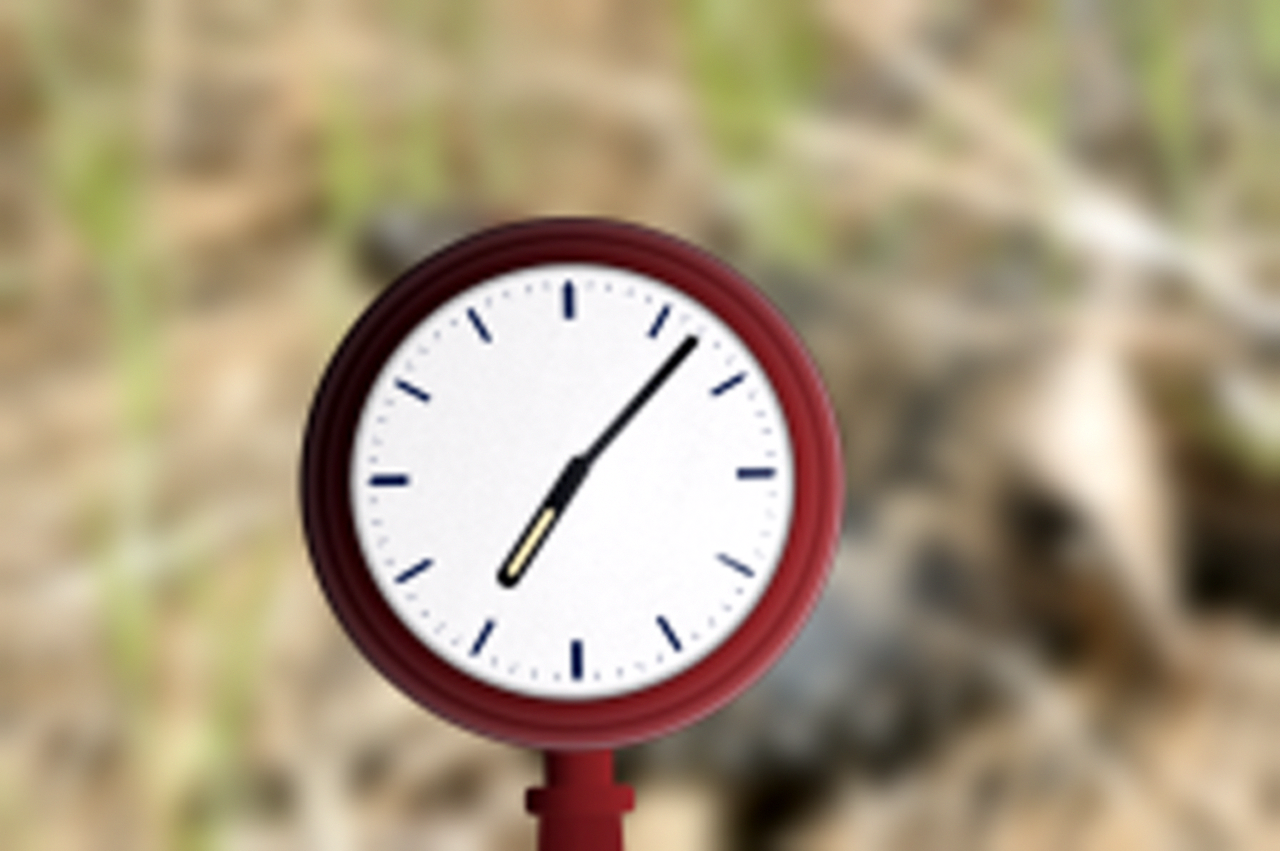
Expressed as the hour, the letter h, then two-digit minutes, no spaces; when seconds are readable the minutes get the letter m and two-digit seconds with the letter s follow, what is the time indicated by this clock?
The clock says 7h07
